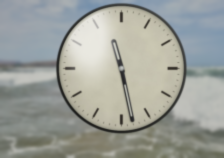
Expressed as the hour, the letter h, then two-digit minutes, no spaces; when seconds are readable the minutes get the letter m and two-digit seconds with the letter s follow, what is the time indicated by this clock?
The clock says 11h28
